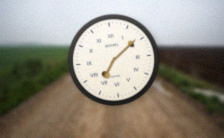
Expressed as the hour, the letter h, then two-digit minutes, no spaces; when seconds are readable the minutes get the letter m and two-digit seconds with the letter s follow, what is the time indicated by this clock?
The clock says 7h09
